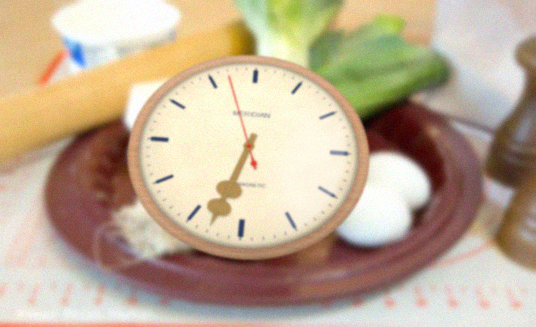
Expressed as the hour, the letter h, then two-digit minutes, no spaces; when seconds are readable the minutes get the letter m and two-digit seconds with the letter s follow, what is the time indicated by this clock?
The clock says 6h32m57s
